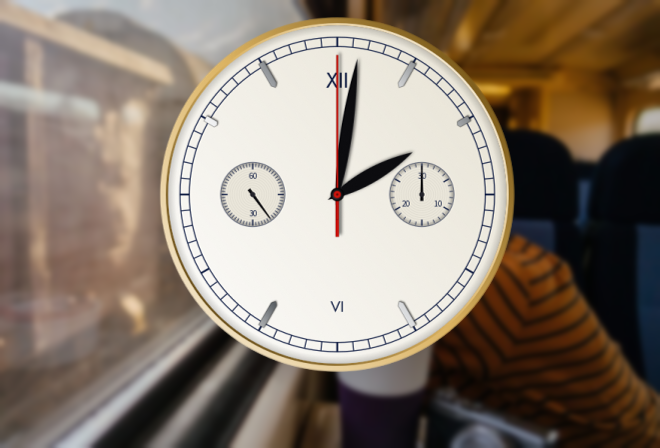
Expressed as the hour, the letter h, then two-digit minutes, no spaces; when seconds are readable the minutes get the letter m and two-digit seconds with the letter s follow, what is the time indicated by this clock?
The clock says 2h01m24s
